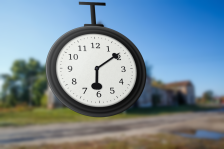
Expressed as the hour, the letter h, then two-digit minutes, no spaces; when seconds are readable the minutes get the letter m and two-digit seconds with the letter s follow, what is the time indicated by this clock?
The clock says 6h09
